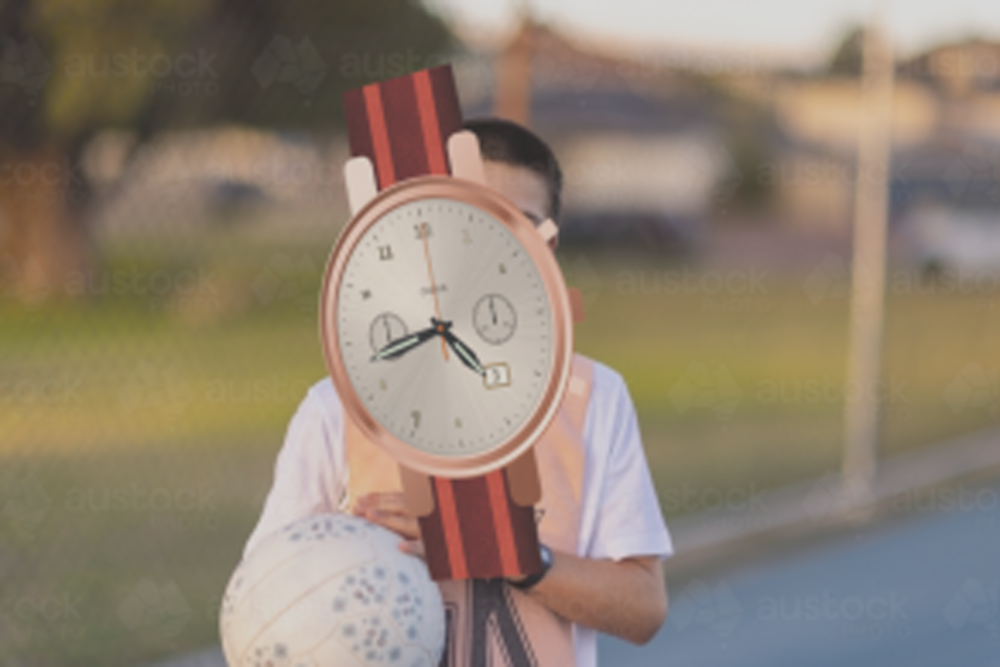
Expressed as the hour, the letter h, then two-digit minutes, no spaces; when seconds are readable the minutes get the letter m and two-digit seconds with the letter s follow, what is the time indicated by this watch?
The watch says 4h43
